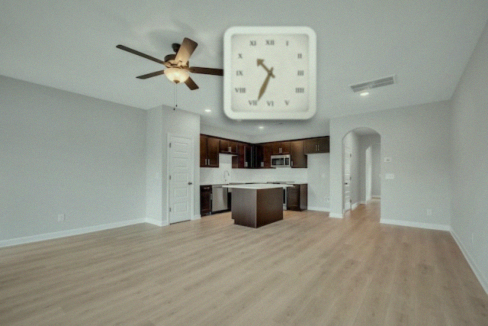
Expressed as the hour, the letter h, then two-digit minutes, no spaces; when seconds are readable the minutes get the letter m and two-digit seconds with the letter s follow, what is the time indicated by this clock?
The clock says 10h34
